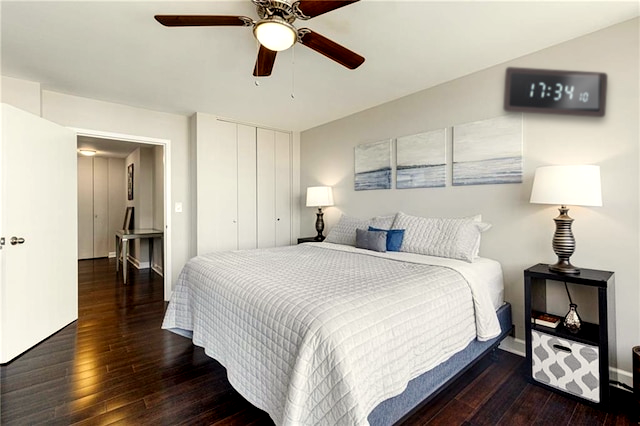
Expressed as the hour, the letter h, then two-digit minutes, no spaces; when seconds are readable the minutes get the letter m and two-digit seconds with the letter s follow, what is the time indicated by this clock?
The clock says 17h34
